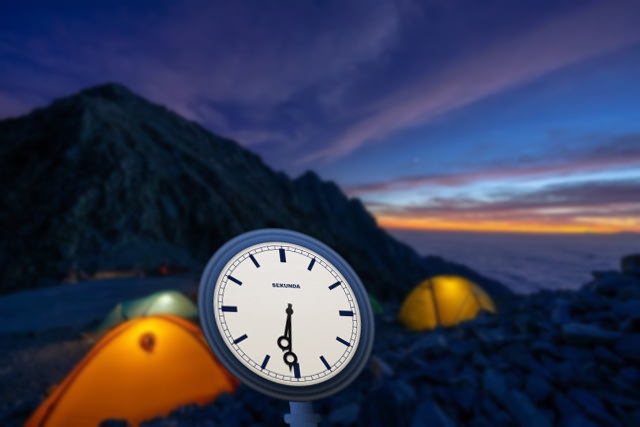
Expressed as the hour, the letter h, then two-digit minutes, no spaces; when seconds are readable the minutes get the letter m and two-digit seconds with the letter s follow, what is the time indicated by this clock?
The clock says 6h31
